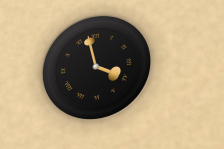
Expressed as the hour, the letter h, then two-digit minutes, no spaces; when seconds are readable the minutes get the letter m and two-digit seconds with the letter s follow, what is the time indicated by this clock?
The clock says 3h58
